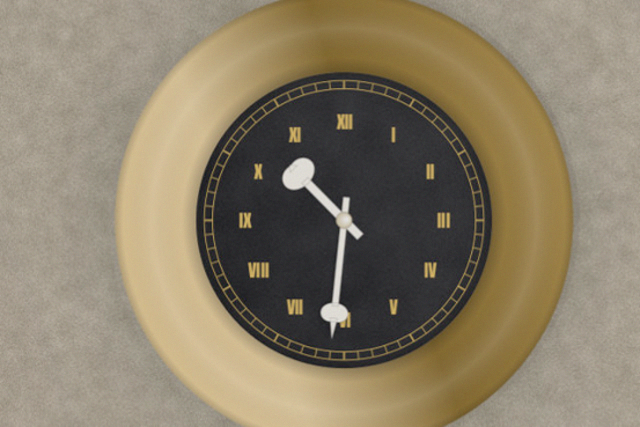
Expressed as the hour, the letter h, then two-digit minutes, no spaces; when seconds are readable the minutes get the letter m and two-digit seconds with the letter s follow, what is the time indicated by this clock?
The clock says 10h31
